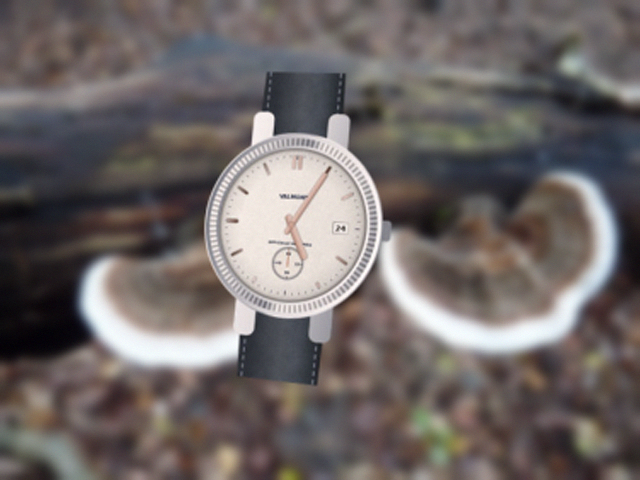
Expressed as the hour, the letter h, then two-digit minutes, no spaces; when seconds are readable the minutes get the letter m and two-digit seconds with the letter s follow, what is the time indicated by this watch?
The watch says 5h05
